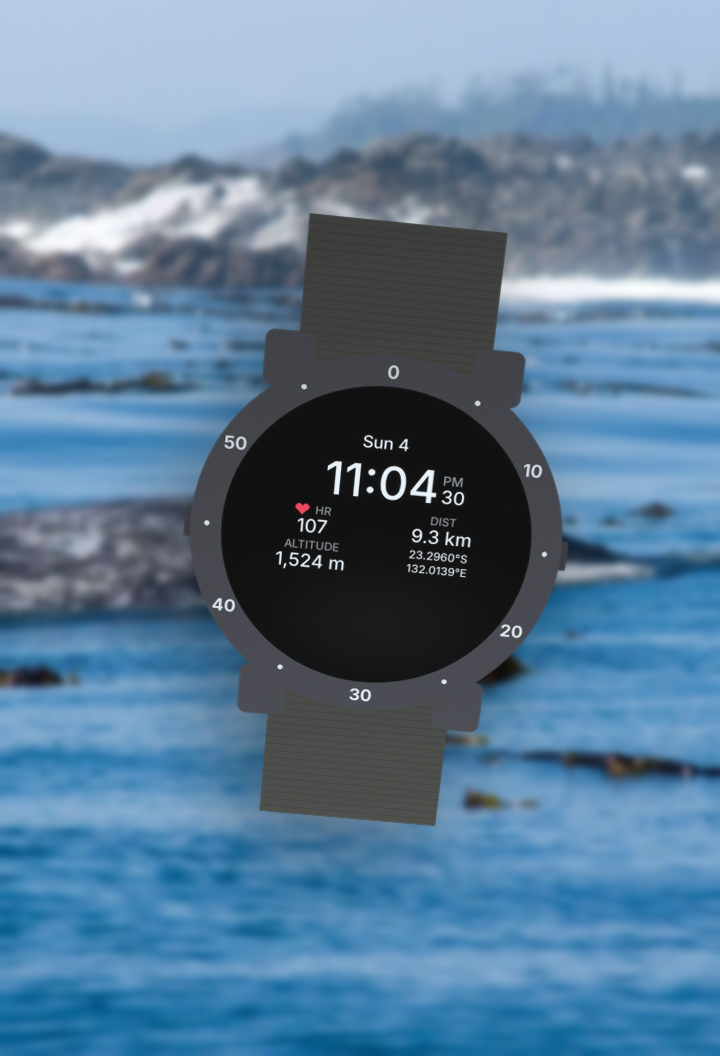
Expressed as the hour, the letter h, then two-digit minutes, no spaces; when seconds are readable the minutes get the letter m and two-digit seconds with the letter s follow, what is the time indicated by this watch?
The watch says 11h04m30s
